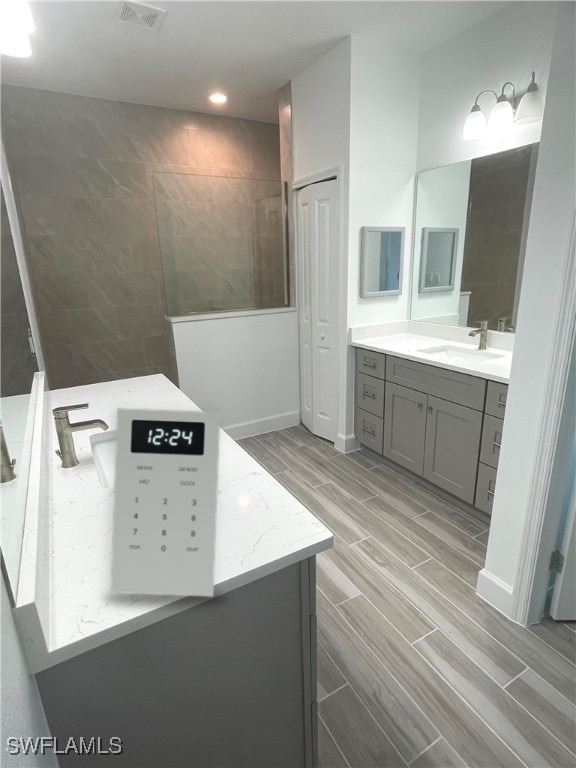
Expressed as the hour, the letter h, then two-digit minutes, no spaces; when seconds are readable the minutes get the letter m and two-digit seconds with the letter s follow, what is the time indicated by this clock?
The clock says 12h24
